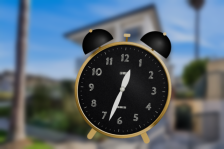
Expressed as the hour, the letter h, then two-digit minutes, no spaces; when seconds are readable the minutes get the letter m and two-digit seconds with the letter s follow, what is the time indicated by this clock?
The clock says 12h33
